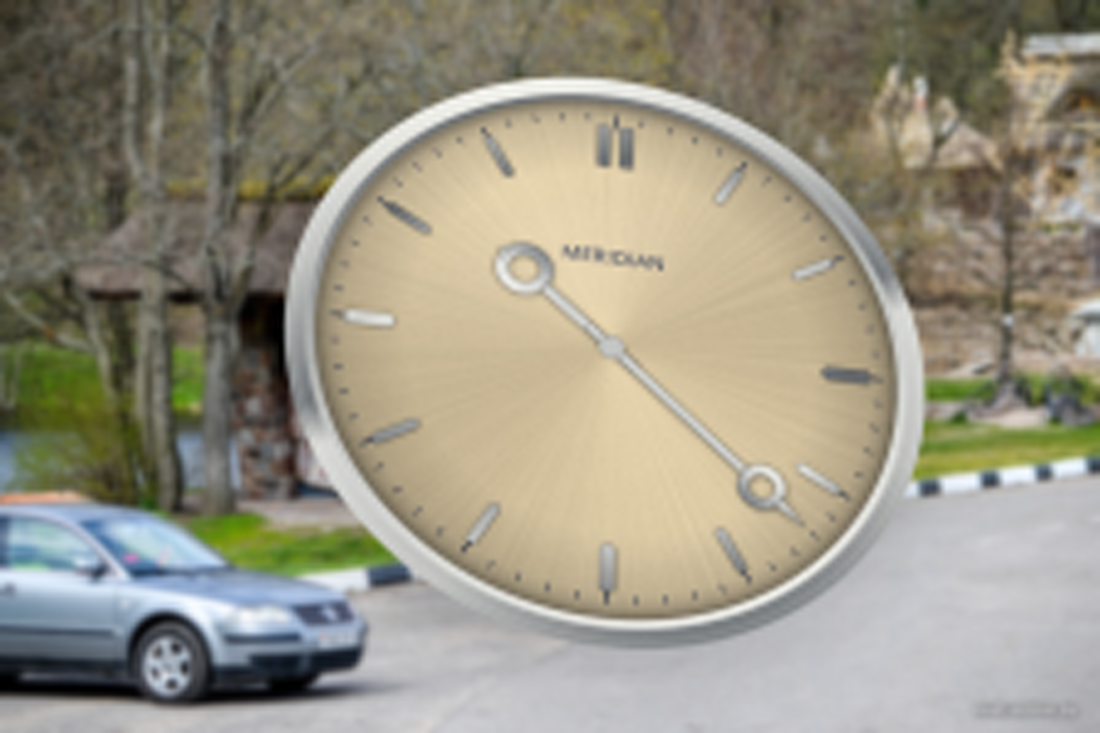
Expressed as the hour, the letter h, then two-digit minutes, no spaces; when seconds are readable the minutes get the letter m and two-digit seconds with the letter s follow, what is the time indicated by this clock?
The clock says 10h22
